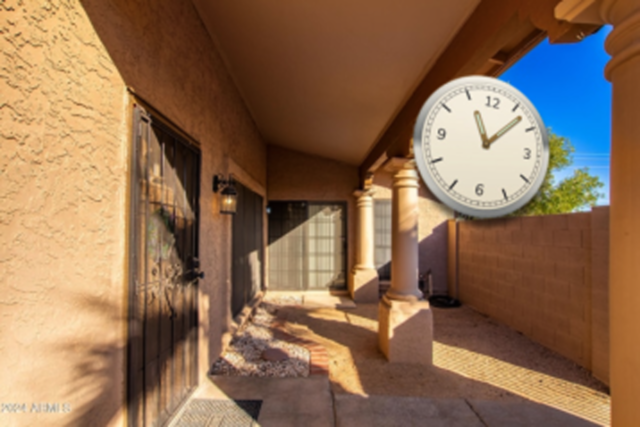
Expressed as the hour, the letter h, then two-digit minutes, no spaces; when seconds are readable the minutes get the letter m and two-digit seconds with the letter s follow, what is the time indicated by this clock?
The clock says 11h07
